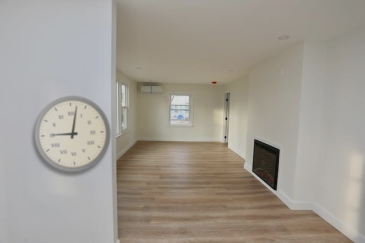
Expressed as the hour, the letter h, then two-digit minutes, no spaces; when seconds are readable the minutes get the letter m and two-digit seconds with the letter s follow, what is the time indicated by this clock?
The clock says 9h02
